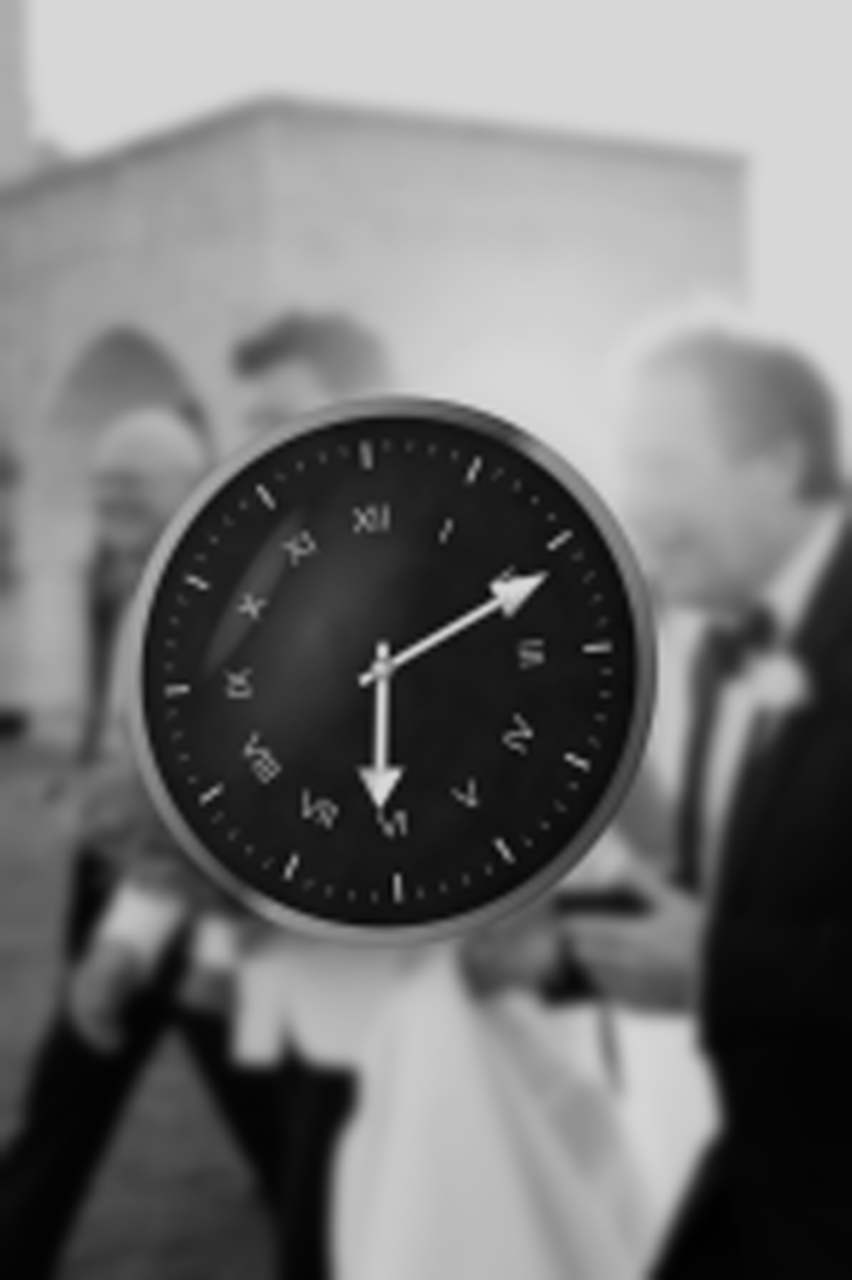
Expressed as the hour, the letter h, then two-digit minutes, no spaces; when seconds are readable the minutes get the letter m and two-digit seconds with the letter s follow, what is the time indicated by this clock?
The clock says 6h11
